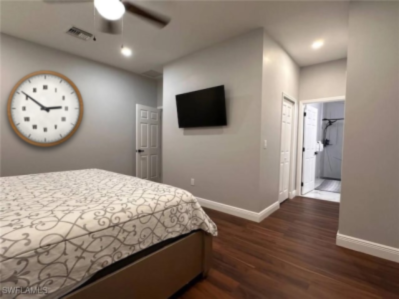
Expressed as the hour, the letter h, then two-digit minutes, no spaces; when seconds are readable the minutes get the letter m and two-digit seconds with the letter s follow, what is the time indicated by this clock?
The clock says 2h51
